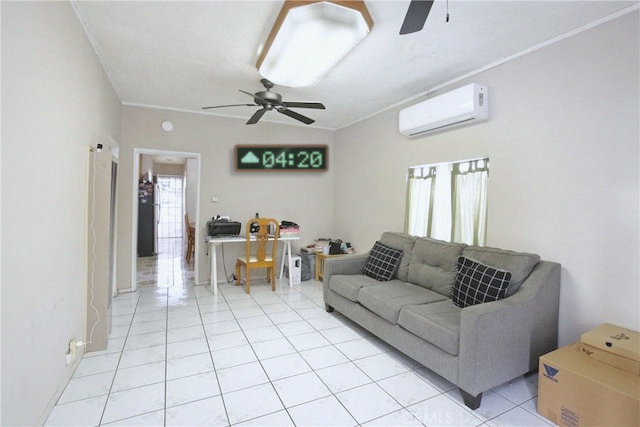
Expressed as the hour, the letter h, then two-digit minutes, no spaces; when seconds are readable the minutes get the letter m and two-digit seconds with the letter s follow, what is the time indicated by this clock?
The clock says 4h20
